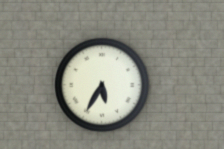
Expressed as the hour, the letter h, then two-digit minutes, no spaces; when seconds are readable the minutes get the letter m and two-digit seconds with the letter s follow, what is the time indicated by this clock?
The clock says 5h35
